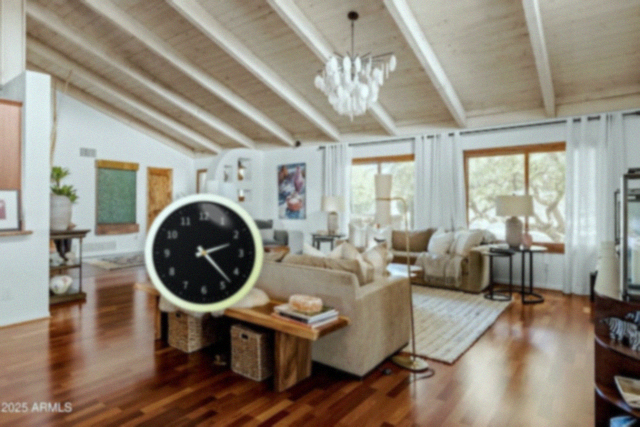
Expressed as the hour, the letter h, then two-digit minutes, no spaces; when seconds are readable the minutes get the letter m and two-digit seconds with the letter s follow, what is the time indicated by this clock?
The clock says 2h23
